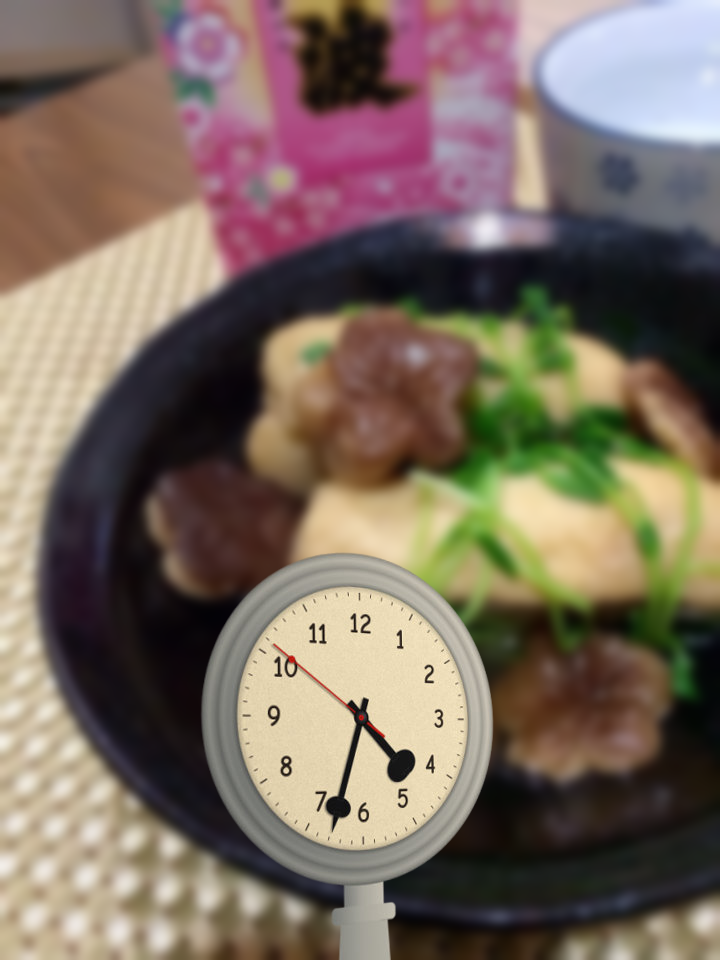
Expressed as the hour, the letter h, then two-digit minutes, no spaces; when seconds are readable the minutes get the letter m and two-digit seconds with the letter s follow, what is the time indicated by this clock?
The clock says 4h32m51s
